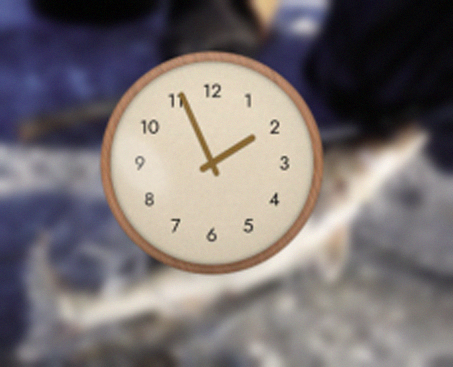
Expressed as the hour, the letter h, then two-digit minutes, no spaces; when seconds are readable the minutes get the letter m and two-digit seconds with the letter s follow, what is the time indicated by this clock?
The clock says 1h56
